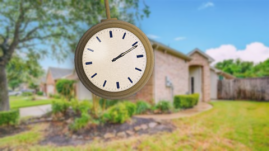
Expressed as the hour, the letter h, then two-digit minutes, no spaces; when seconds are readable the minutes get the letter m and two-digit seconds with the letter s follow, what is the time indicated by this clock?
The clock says 2h11
